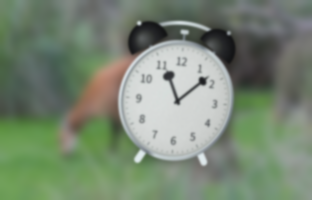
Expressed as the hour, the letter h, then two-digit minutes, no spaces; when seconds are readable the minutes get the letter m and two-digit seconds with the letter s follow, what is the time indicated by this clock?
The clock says 11h08
